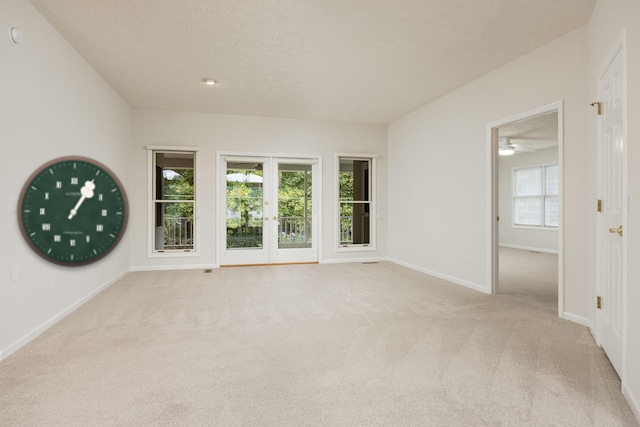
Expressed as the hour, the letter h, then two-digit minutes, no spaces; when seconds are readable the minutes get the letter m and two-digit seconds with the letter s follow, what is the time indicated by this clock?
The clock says 1h05
